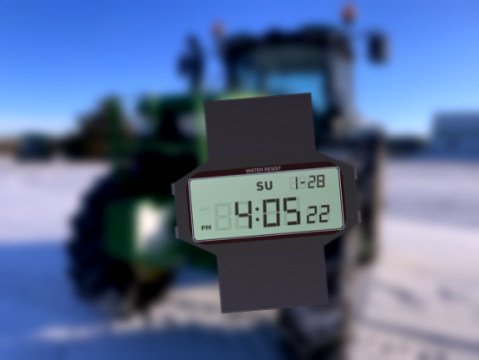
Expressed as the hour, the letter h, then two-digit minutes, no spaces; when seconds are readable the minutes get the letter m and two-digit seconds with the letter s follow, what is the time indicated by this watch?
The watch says 4h05m22s
